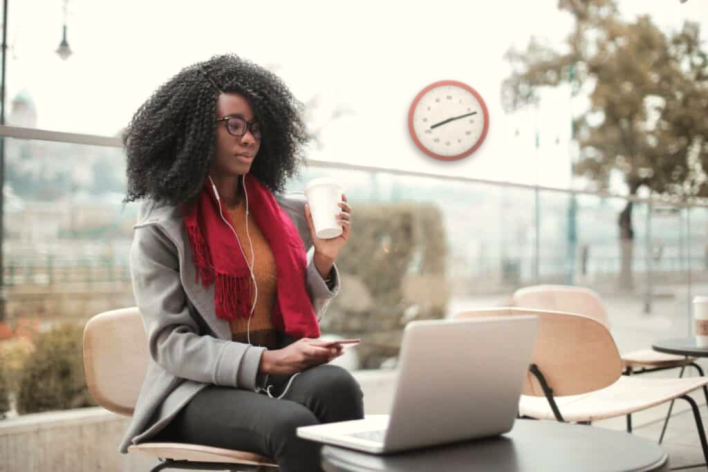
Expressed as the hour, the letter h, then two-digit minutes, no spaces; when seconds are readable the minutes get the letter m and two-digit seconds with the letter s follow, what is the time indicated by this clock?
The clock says 8h12
